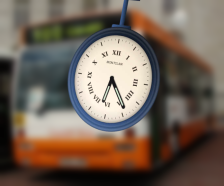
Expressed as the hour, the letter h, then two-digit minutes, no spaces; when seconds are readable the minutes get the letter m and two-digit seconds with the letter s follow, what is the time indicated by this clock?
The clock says 6h24
